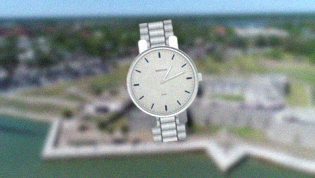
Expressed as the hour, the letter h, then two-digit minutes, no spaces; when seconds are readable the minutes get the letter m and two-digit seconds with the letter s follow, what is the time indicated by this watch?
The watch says 1h12
